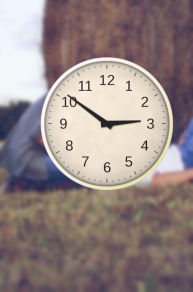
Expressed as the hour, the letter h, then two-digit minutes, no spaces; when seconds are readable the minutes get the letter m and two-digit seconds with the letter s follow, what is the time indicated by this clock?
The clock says 2h51
